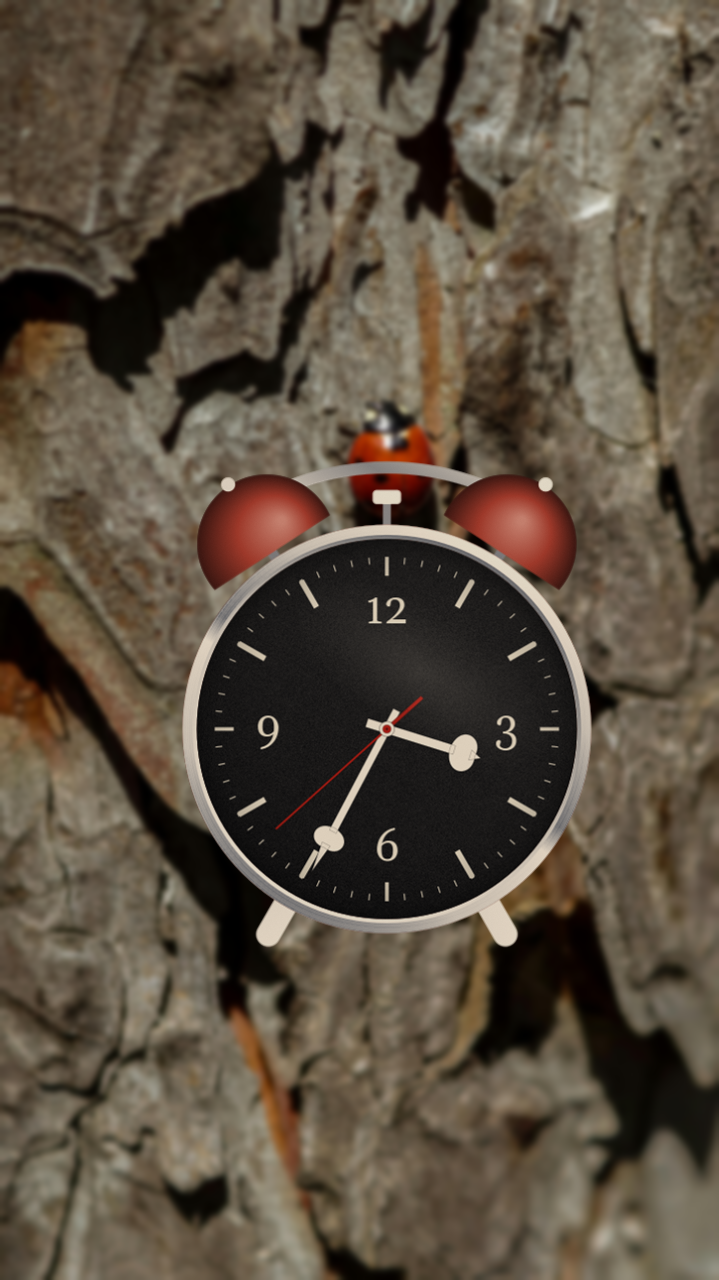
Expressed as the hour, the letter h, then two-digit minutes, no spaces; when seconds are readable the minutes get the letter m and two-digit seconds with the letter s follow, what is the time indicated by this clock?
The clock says 3h34m38s
